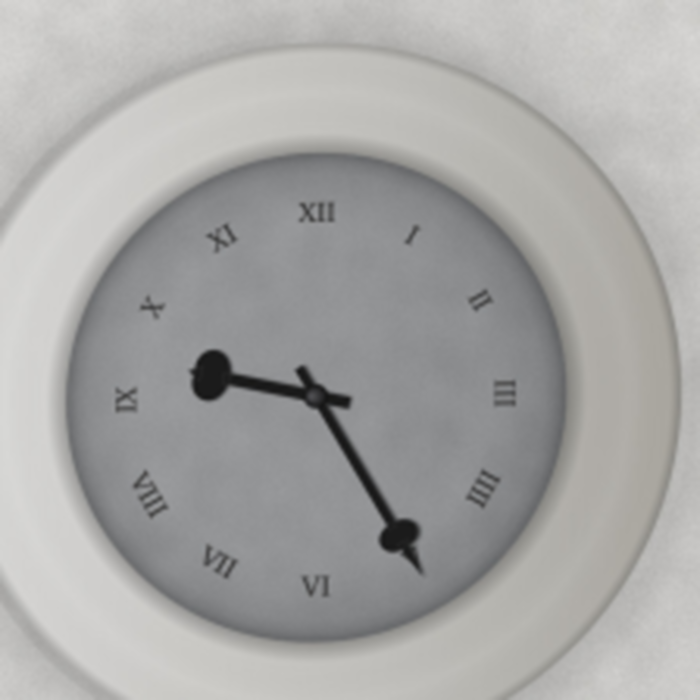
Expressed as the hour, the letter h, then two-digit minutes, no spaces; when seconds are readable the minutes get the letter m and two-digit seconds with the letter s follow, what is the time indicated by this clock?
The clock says 9h25
